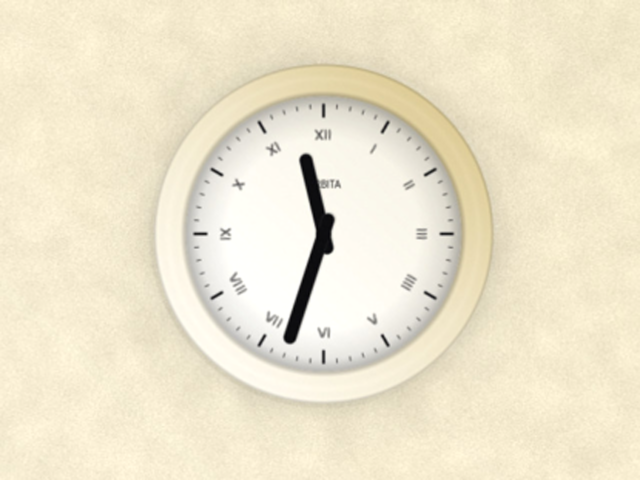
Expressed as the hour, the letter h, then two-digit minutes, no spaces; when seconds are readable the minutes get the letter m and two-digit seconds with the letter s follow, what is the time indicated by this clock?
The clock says 11h33
